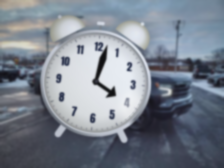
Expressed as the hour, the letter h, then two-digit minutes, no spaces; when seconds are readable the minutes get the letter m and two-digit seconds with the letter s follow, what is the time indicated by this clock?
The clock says 4h02
